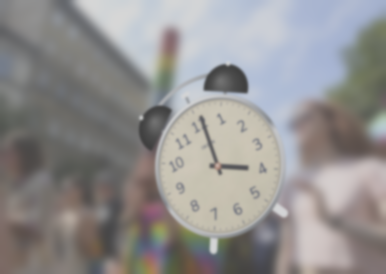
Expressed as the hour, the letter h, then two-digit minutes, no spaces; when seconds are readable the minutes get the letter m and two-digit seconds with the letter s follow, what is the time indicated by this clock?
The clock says 4h01
